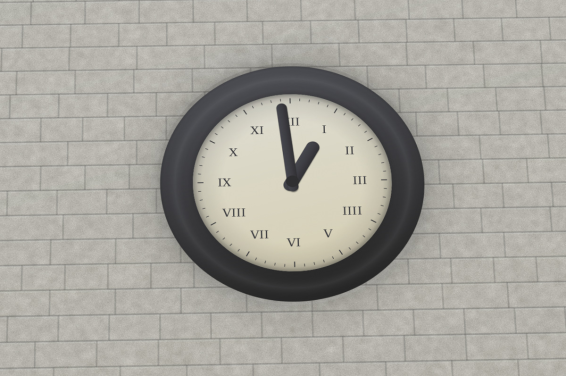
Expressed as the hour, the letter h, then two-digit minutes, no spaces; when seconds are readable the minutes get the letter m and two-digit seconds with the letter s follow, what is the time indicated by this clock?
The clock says 12h59
